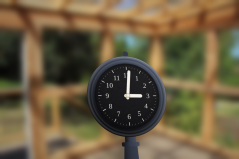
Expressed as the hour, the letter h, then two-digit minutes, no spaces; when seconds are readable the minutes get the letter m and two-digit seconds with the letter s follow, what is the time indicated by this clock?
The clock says 3h01
